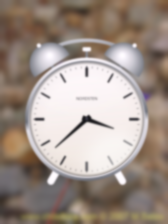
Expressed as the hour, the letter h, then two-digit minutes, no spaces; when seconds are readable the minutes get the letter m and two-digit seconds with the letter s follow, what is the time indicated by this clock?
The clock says 3h38
